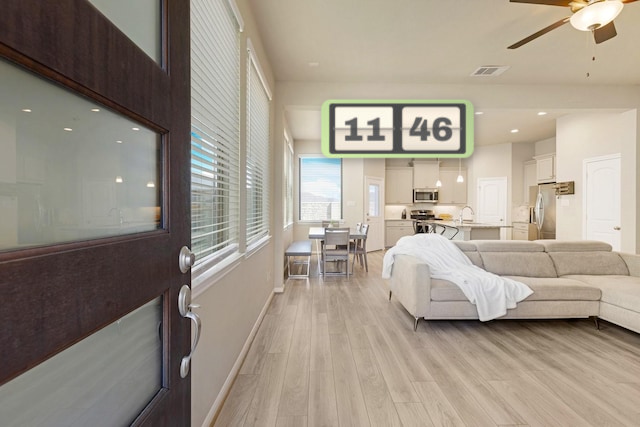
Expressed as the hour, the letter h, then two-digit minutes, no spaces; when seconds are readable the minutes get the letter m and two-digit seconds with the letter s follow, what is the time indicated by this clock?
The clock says 11h46
